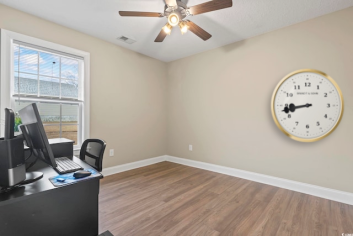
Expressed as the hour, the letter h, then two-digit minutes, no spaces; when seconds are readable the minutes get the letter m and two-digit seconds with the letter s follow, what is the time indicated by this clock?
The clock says 8h43
